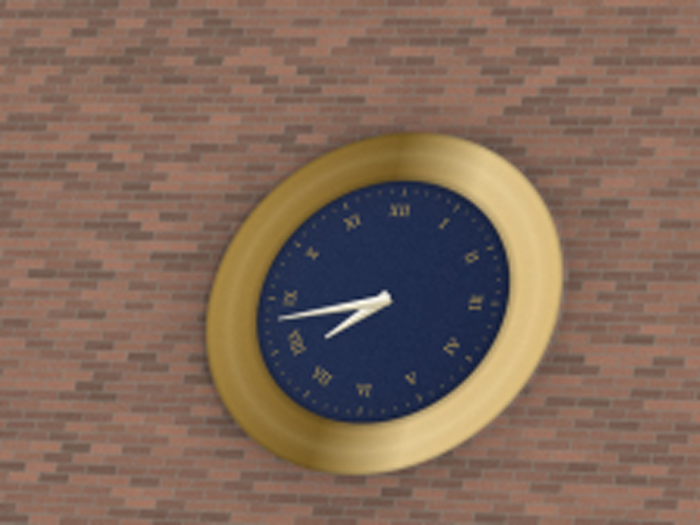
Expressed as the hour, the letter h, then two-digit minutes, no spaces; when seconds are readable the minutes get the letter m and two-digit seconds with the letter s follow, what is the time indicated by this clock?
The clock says 7h43
